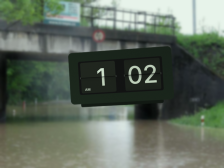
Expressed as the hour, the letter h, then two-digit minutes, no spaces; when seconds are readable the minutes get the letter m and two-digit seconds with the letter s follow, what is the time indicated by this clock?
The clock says 1h02
